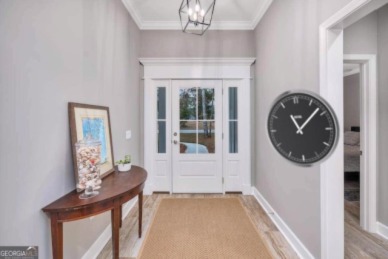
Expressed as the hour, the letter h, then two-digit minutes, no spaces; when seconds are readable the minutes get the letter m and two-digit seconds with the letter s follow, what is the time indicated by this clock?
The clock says 11h08
